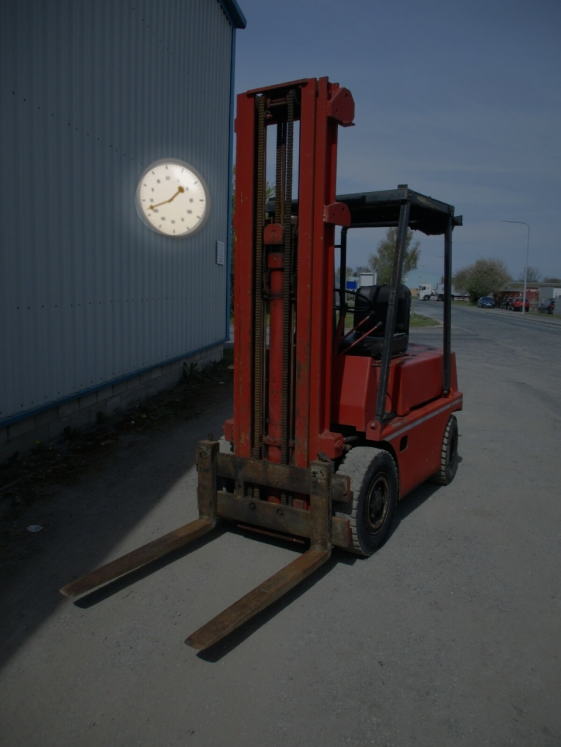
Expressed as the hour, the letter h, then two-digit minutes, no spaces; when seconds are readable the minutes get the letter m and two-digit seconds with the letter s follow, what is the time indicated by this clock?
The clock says 1h42
